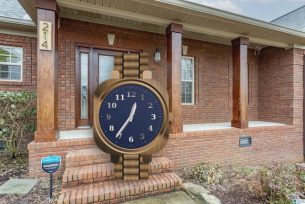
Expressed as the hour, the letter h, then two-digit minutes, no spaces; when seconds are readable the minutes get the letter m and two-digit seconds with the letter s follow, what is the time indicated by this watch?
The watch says 12h36
